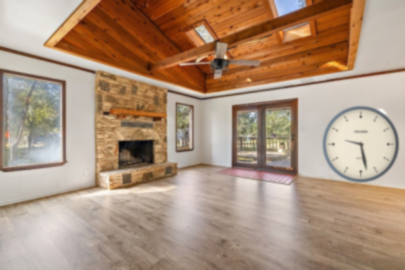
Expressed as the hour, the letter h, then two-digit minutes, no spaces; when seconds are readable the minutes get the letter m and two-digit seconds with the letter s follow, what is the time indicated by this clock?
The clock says 9h28
